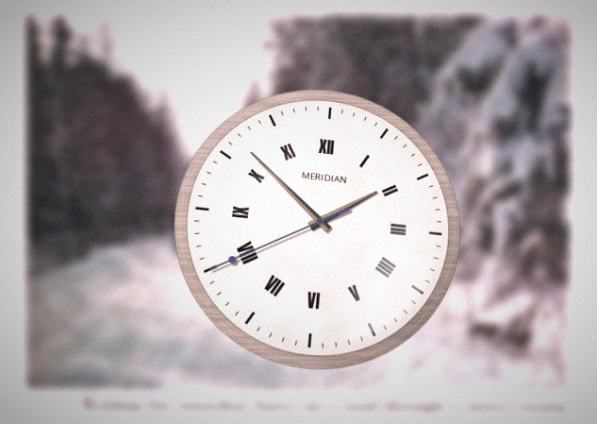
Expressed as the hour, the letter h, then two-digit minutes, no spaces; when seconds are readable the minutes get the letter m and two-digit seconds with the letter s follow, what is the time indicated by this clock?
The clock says 1h51m40s
